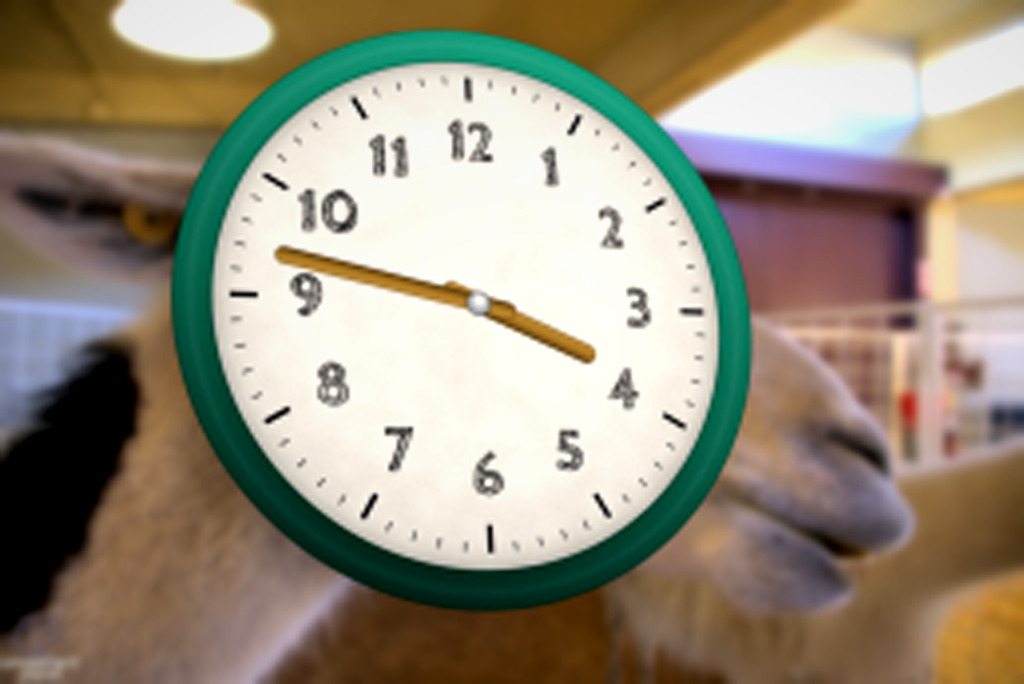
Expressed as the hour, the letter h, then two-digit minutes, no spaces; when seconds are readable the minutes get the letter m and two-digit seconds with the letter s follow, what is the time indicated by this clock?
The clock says 3h47
